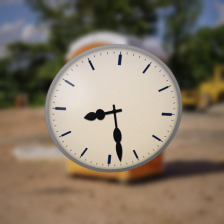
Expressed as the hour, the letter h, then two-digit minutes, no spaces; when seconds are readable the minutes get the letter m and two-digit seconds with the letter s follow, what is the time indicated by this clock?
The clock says 8h28
